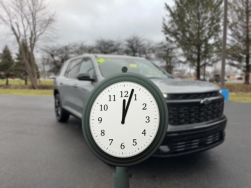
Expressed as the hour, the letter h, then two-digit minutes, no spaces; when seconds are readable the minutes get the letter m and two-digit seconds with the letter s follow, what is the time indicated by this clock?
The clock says 12h03
